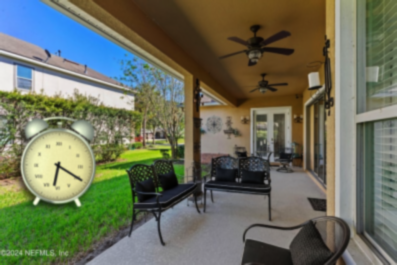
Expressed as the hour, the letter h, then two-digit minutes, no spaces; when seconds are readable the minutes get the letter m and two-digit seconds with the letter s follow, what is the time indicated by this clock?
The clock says 6h20
